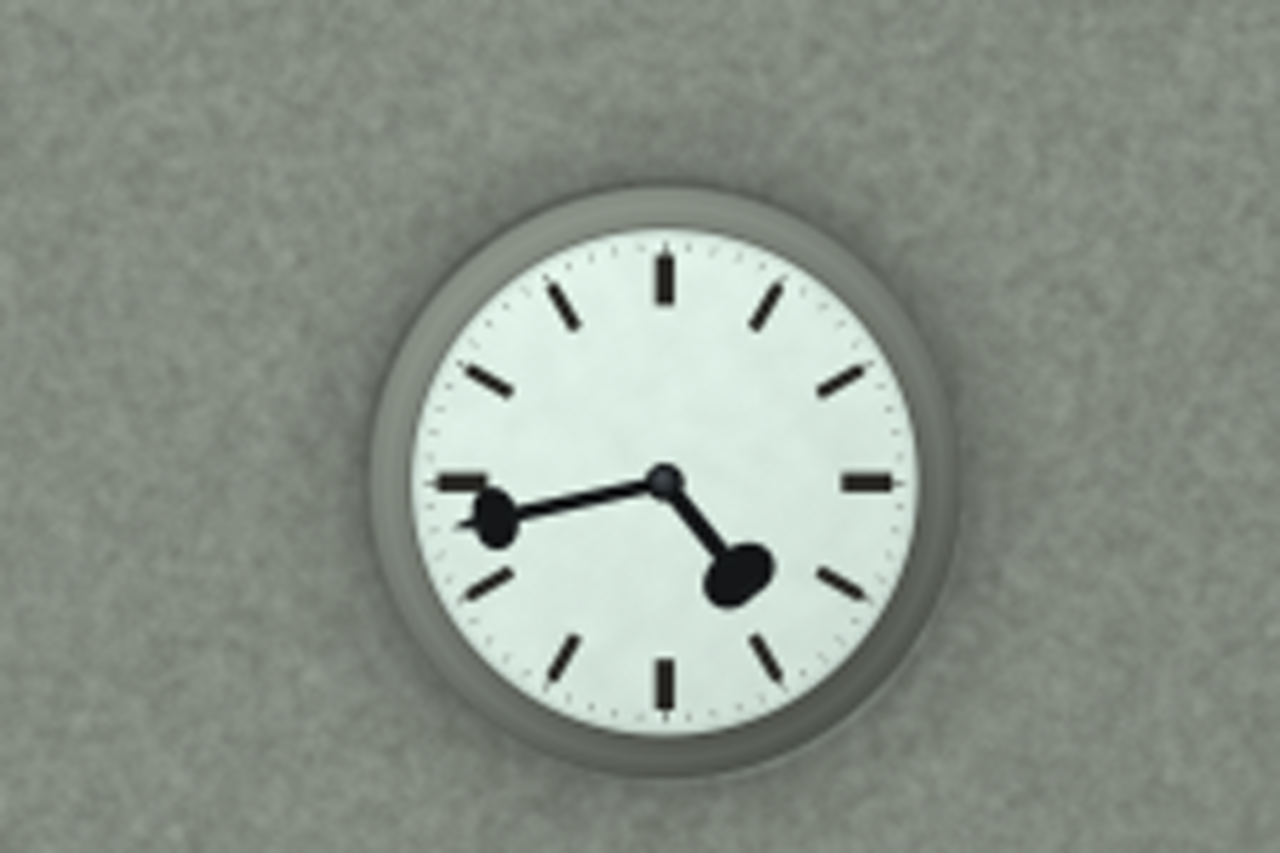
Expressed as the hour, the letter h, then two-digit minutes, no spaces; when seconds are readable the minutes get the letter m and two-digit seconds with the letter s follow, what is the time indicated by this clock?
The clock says 4h43
